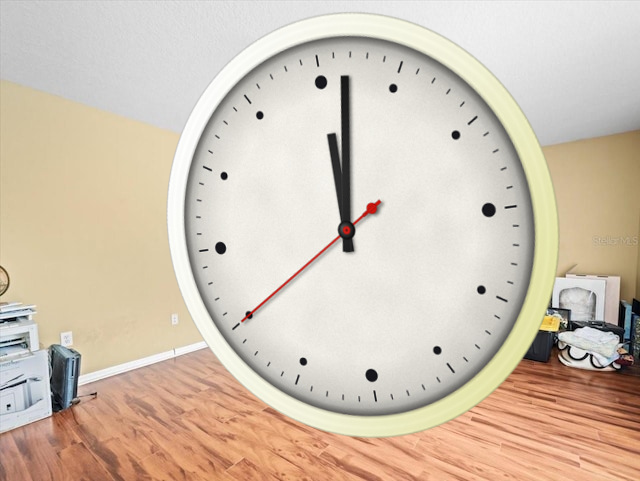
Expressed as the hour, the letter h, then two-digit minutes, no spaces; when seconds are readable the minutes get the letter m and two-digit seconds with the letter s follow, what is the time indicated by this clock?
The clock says 12h01m40s
